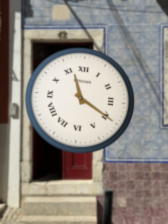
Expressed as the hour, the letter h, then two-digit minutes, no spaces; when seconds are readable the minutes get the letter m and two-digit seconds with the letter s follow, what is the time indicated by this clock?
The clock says 11h20
